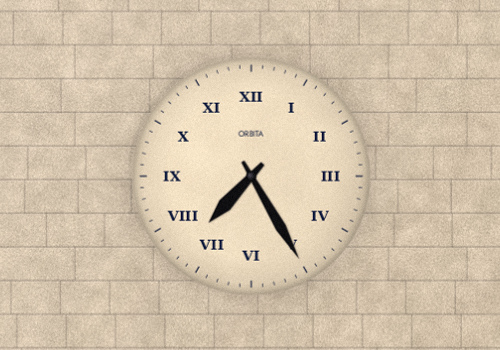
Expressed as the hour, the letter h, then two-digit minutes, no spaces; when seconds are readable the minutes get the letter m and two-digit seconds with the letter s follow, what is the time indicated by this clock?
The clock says 7h25
